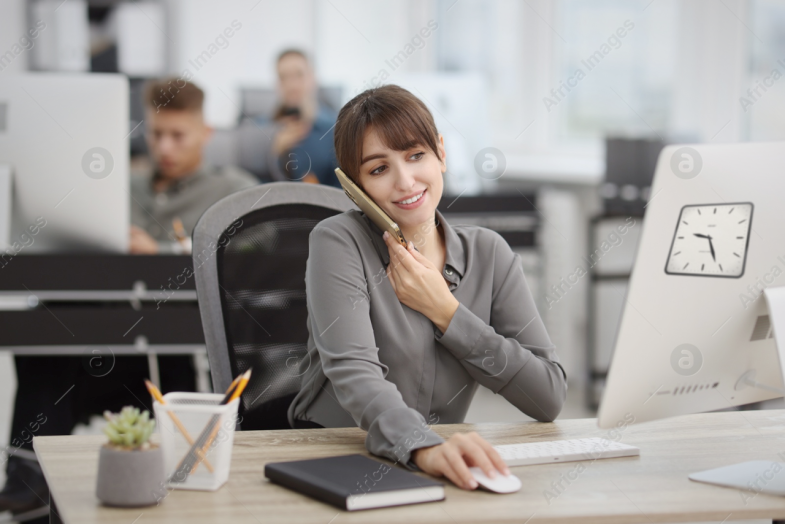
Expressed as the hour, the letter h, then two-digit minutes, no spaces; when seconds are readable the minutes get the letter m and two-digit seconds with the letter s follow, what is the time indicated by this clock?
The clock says 9h26
